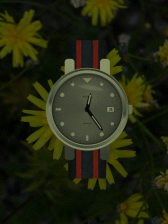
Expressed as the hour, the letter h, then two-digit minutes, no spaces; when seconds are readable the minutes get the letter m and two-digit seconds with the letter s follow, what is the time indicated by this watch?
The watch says 12h24
